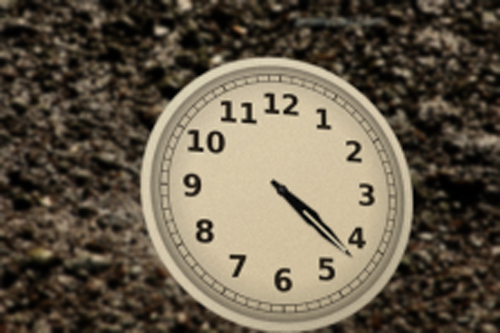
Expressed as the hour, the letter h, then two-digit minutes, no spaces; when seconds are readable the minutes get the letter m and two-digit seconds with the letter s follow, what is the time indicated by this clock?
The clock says 4h22
